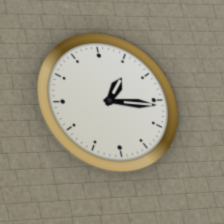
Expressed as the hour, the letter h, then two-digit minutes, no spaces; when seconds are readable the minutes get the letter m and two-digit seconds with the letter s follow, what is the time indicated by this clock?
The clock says 1h16
